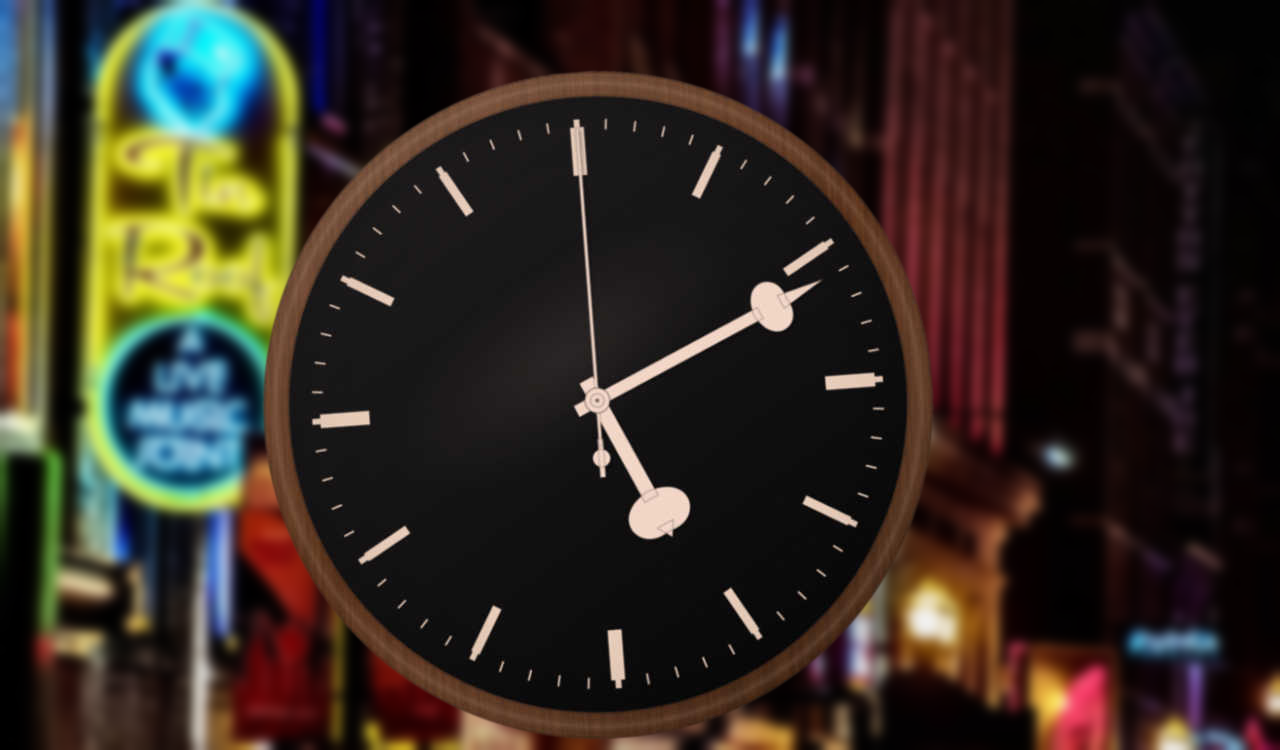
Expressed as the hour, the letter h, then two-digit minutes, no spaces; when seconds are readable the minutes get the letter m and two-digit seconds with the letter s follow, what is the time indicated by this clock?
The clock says 5h11m00s
